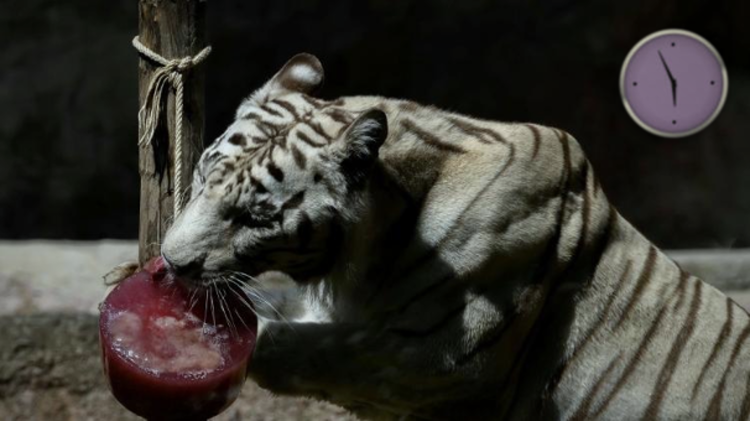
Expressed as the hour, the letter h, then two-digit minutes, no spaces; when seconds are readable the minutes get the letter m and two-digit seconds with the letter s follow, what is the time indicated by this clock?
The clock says 5h56
